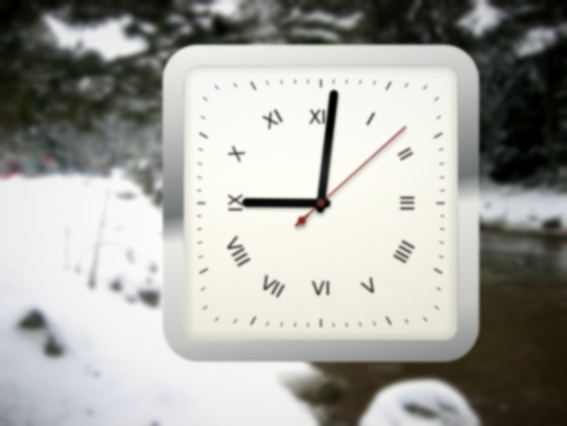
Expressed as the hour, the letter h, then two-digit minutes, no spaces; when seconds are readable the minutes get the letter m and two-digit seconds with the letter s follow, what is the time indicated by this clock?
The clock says 9h01m08s
